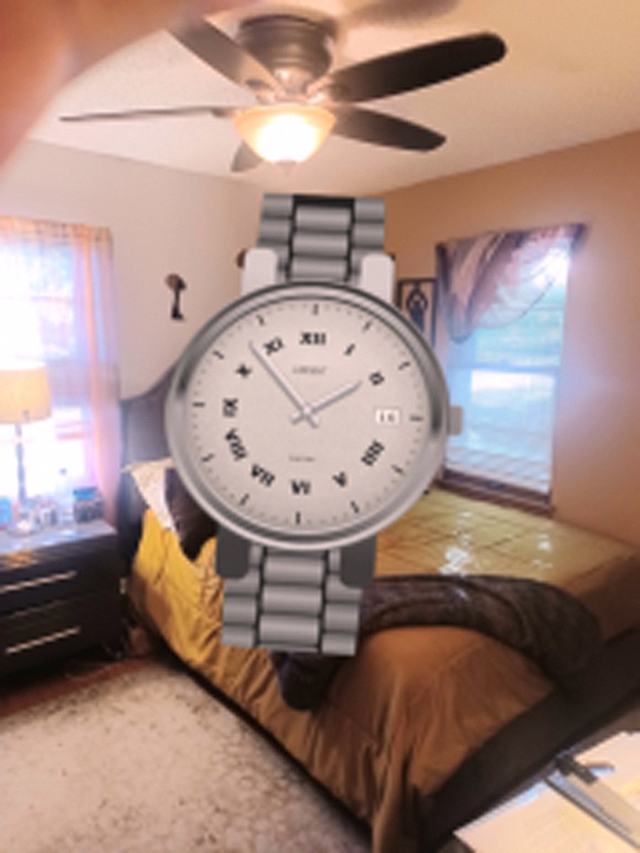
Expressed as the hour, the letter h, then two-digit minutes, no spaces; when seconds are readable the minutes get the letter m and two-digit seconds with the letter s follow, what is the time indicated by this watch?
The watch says 1h53
